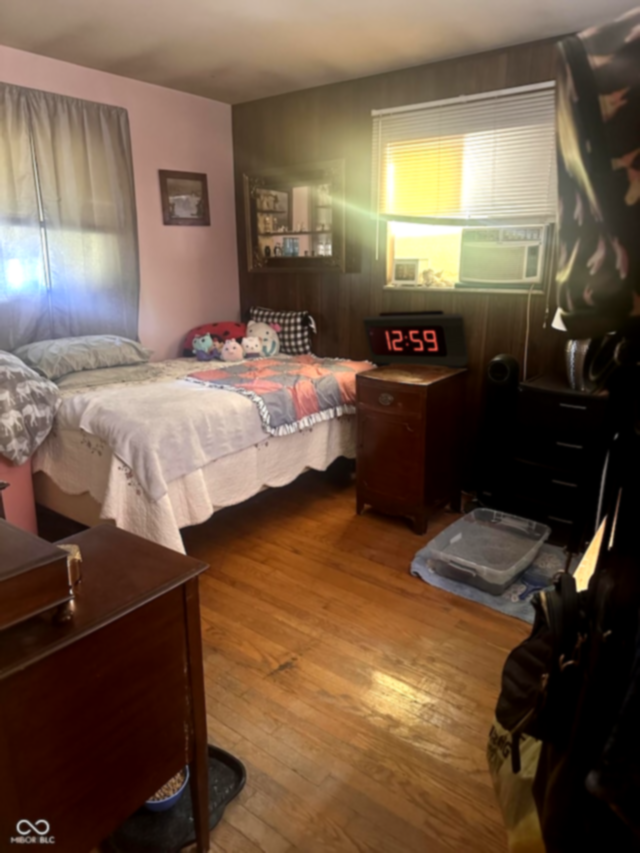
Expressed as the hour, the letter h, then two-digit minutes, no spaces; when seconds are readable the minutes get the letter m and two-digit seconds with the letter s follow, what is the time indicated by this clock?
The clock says 12h59
